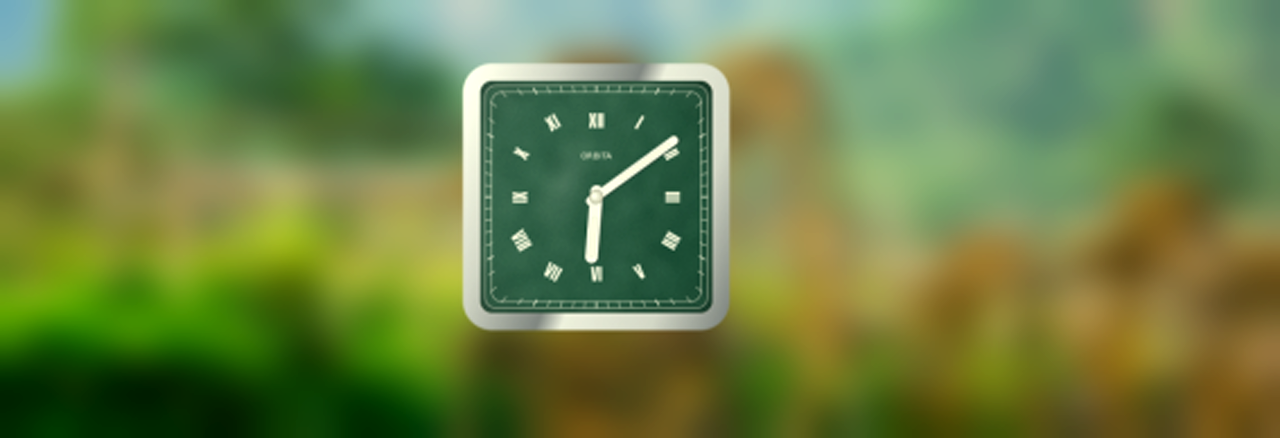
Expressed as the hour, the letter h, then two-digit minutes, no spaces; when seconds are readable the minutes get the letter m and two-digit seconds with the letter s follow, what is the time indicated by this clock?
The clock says 6h09
